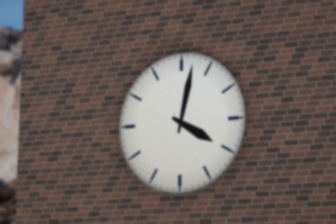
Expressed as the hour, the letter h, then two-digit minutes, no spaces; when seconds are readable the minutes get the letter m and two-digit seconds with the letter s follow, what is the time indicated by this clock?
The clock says 4h02
